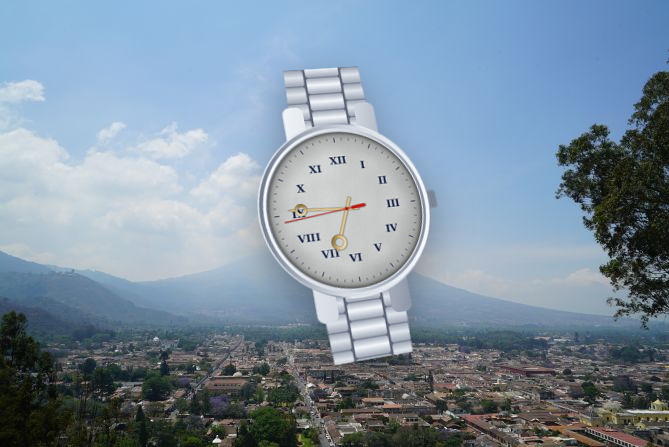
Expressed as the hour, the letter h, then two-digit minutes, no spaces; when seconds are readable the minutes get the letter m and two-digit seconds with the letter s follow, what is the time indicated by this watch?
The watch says 6h45m44s
